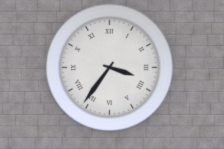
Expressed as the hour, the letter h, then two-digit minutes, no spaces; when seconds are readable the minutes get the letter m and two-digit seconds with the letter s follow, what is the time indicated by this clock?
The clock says 3h36
